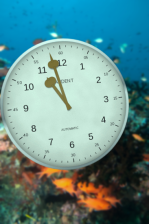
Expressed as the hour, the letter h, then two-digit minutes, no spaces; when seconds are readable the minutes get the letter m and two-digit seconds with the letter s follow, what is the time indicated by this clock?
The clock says 10h58
